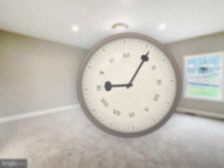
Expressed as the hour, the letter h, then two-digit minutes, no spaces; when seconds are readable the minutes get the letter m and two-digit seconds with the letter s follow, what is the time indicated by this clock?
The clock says 9h06
